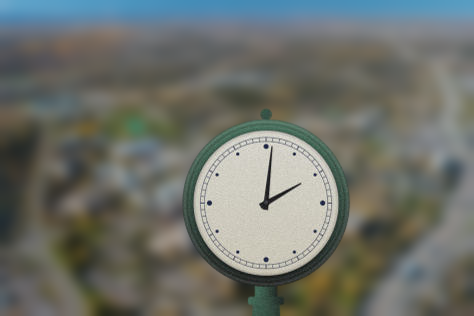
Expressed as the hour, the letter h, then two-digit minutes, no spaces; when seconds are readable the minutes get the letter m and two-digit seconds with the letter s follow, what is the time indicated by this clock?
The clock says 2h01
